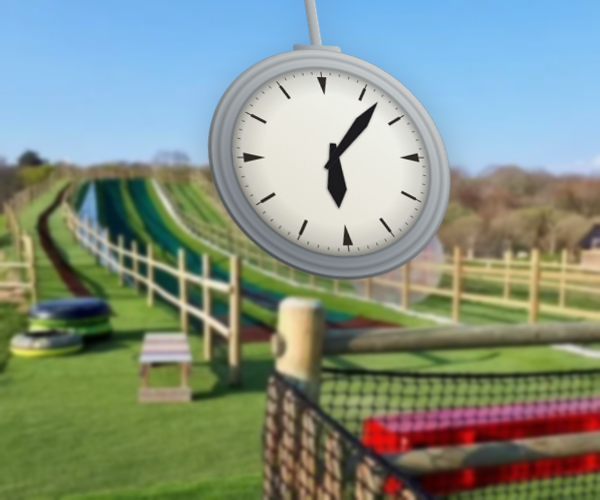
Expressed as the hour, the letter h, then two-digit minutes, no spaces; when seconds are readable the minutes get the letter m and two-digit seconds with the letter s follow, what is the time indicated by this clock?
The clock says 6h07
